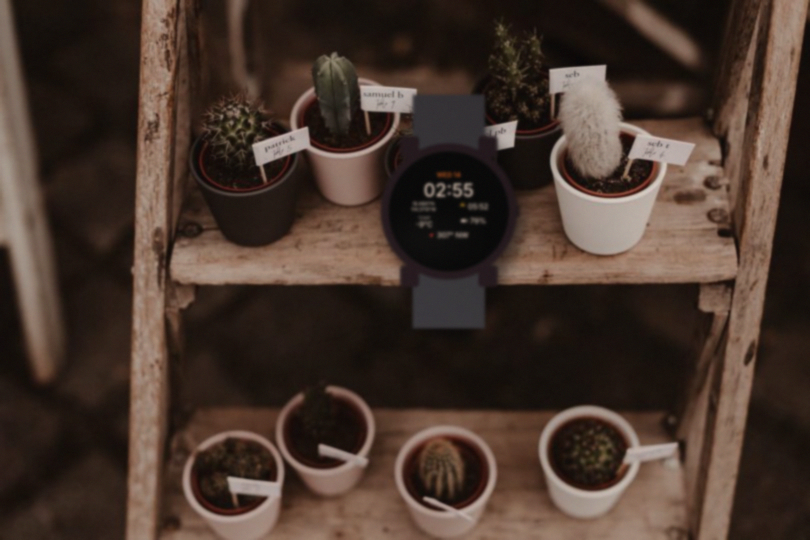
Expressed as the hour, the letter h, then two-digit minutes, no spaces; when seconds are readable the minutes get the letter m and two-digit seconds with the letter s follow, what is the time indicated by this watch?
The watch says 2h55
